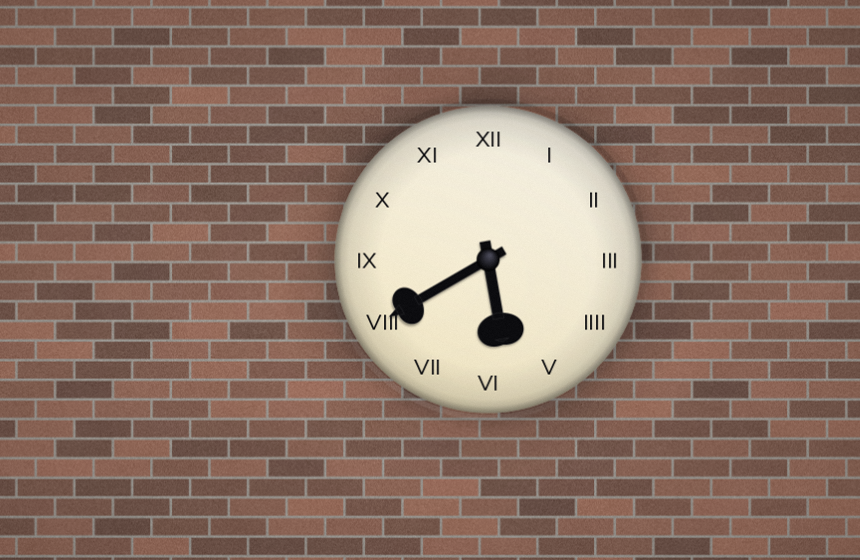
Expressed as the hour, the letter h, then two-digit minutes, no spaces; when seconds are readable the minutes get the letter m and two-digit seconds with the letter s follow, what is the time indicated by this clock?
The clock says 5h40
